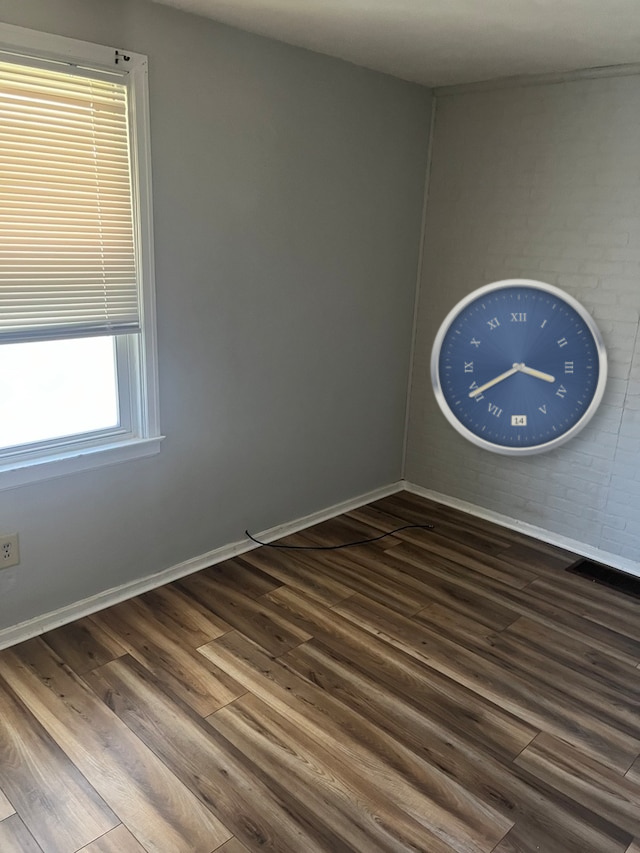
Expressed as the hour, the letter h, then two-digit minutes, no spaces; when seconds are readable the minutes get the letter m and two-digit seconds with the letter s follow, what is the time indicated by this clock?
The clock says 3h40
